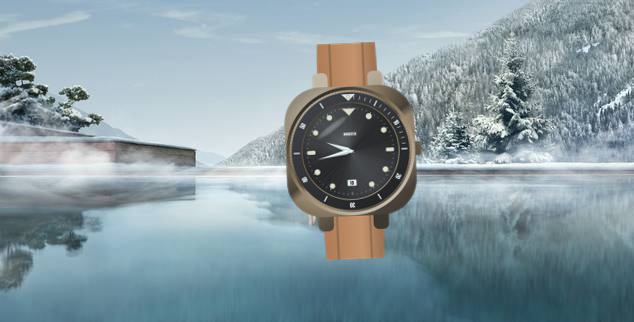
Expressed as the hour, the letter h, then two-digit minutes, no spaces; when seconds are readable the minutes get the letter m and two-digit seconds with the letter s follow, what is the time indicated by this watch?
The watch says 9h43
